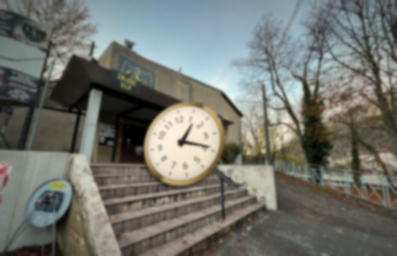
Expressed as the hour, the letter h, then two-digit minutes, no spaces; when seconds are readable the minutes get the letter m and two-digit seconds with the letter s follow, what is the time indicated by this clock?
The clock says 1h19
